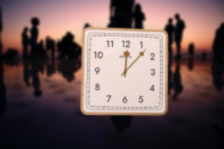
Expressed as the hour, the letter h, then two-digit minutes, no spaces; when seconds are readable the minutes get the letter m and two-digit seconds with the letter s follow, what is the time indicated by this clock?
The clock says 12h07
